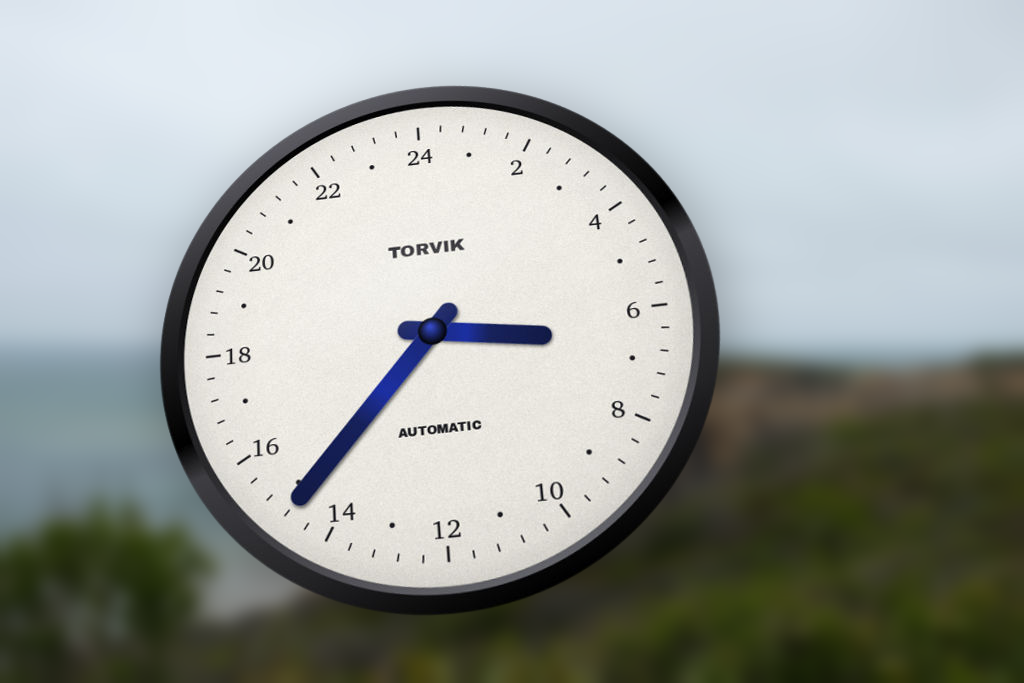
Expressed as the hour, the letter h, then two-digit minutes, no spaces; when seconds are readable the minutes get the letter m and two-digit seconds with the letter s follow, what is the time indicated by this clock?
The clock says 6h37
